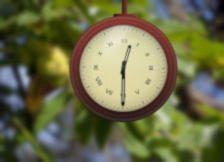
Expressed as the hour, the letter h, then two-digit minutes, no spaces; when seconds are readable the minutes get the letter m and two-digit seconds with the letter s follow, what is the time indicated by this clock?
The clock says 12h30
